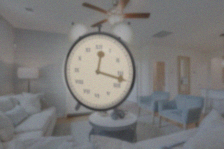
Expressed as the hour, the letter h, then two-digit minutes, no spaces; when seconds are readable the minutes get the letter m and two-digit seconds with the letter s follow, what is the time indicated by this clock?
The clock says 12h17
